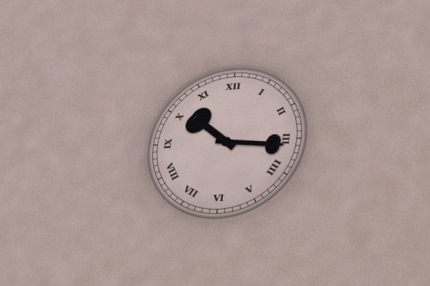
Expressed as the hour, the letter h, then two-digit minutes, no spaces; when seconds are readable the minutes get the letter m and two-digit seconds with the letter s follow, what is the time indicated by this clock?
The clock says 10h16
